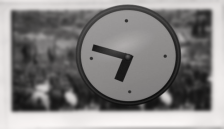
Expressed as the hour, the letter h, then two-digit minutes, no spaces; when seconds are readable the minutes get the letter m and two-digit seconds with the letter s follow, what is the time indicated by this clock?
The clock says 6h48
